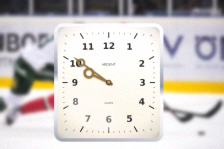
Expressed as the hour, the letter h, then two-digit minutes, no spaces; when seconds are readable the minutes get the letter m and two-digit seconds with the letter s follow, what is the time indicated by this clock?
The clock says 9h51
